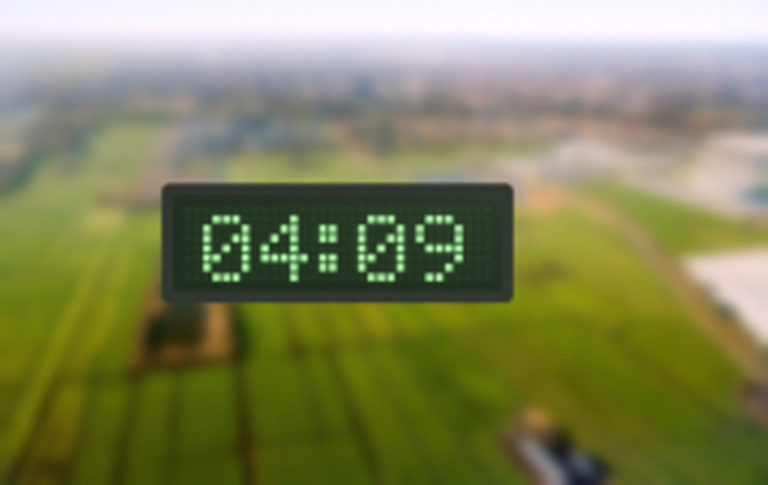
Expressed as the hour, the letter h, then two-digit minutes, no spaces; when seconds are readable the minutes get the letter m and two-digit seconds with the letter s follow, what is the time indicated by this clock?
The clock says 4h09
